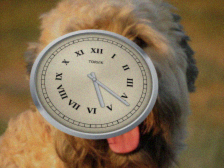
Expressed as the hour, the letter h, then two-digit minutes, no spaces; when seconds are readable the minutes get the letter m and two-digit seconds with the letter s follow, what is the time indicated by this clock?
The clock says 5h21
